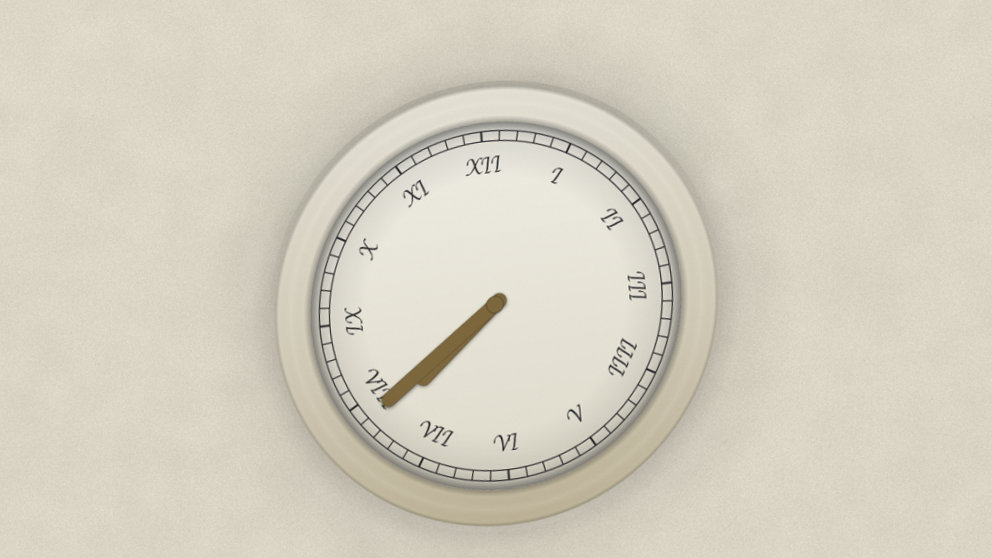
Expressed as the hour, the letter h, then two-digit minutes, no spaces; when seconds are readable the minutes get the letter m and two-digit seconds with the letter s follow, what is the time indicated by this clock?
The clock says 7h39
